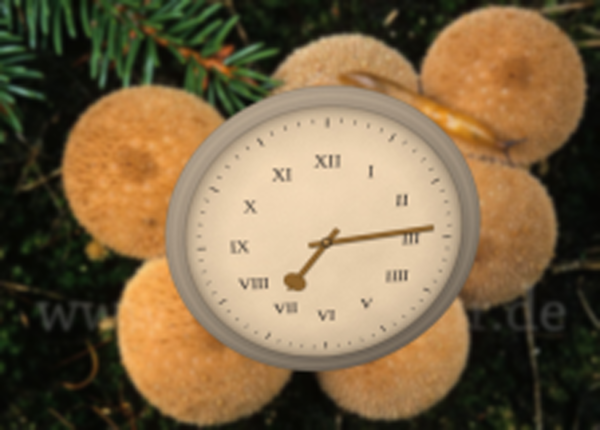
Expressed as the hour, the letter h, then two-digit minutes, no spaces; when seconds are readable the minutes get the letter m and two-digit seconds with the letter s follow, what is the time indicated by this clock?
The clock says 7h14
